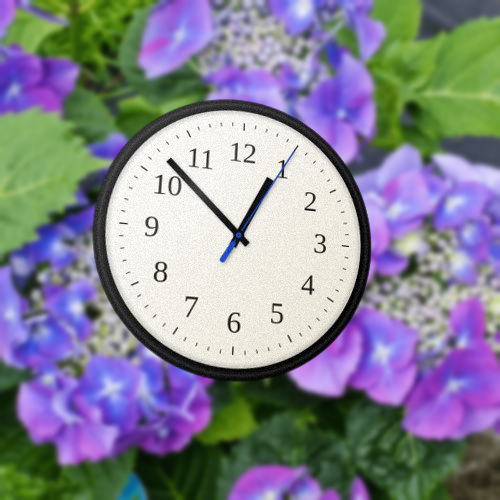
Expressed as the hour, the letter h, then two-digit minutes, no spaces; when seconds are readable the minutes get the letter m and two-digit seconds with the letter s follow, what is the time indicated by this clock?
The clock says 12h52m05s
